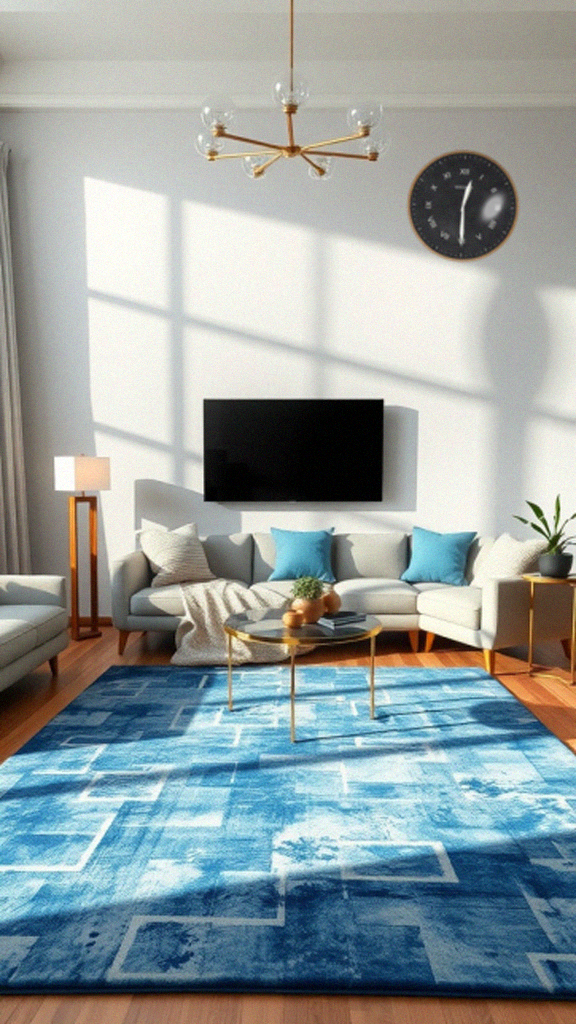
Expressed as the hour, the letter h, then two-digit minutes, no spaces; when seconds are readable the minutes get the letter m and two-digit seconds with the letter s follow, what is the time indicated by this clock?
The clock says 12h30
